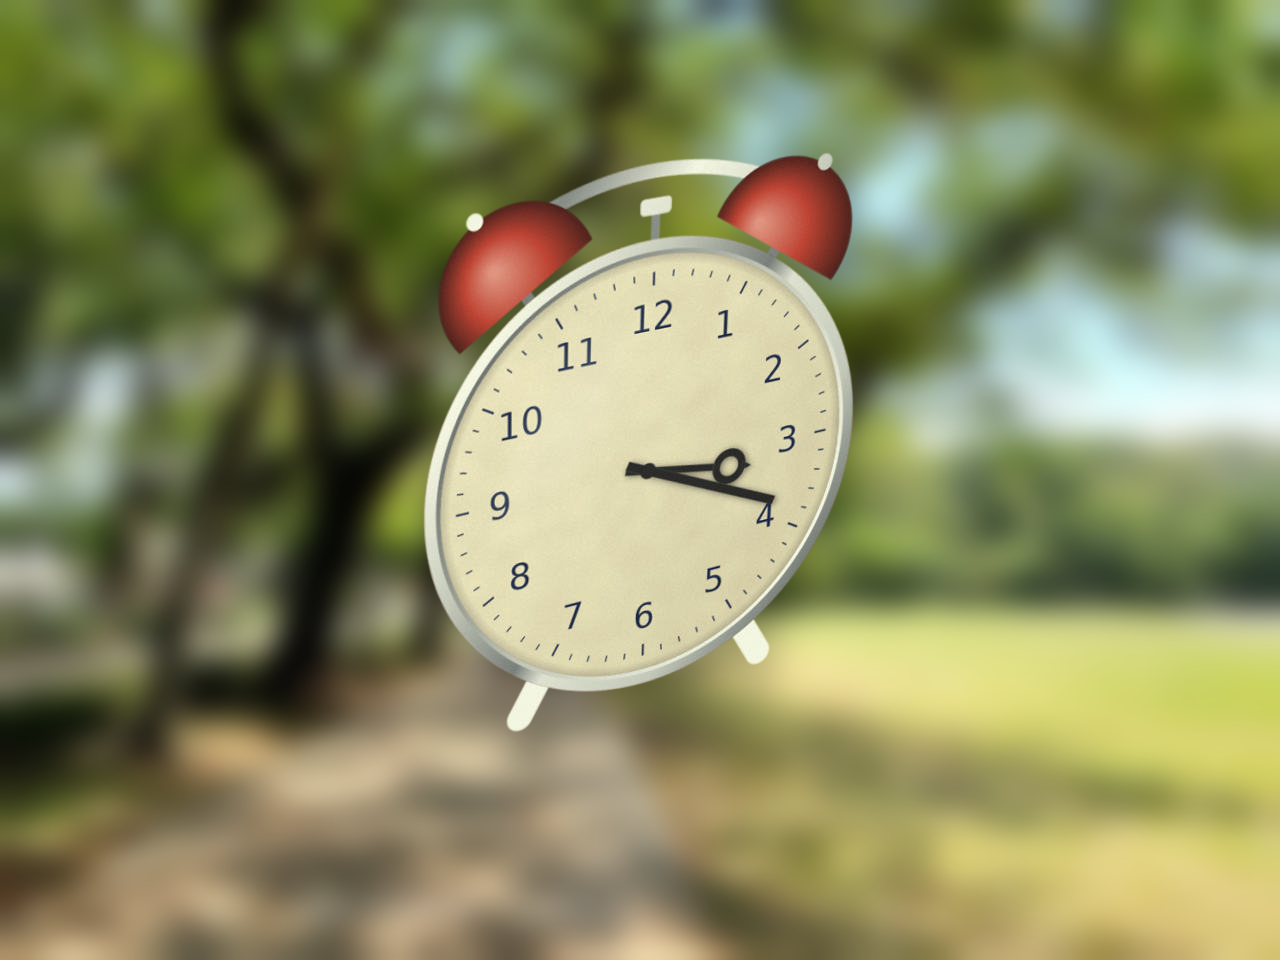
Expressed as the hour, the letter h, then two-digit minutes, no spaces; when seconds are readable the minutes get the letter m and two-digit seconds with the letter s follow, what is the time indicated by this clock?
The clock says 3h19
